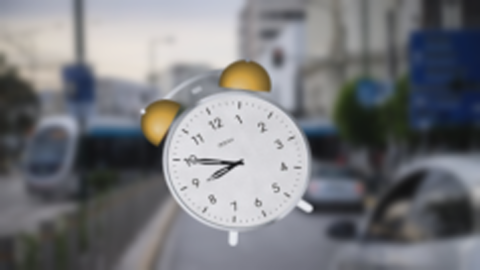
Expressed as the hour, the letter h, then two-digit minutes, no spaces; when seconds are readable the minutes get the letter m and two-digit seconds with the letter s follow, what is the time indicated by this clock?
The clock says 8h50
